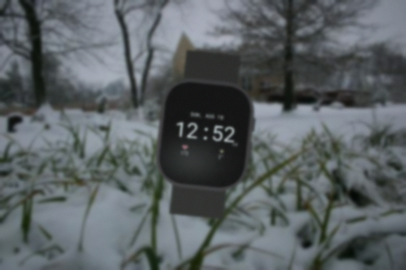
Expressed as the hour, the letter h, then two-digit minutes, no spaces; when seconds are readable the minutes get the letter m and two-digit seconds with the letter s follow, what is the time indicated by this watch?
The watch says 12h52
